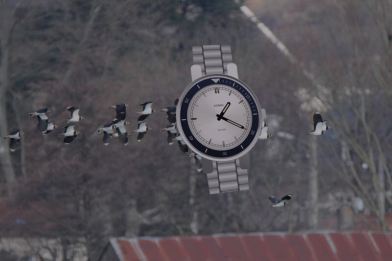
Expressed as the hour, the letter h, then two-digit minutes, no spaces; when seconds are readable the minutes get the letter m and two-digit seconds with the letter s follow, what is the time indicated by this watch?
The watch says 1h20
